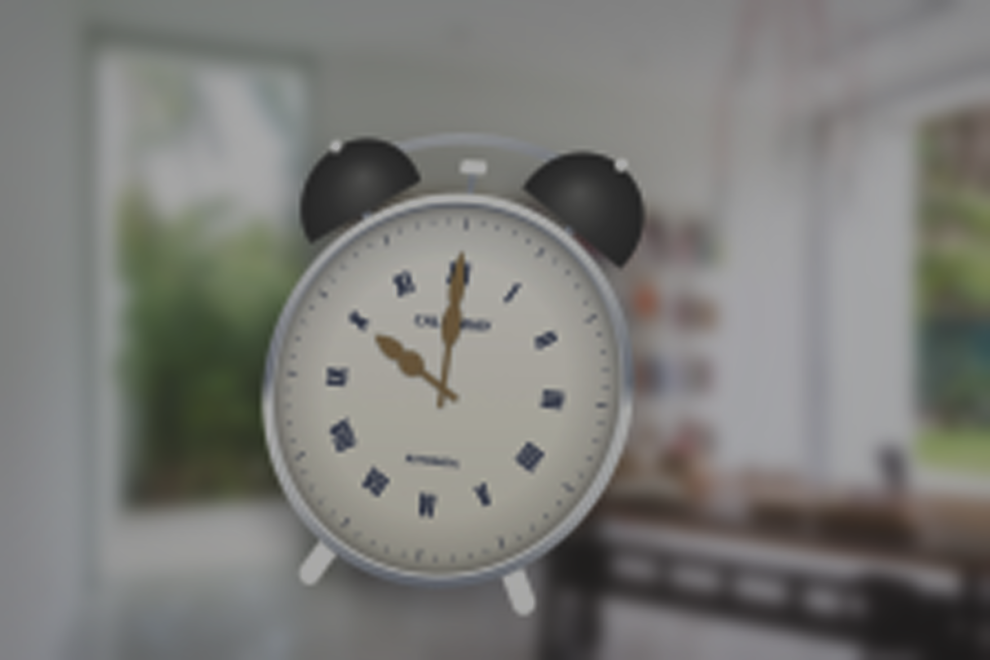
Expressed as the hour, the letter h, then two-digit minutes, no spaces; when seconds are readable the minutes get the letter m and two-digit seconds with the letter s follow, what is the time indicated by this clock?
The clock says 10h00
